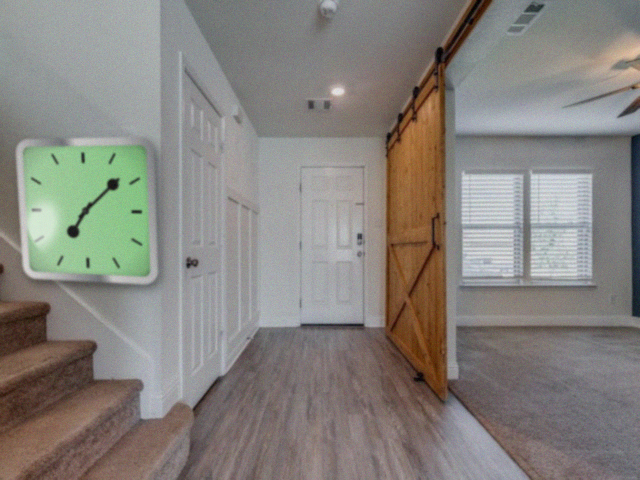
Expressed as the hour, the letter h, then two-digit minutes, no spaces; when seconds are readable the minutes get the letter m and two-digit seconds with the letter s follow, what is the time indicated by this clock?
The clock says 7h08
